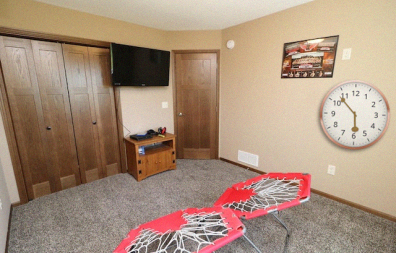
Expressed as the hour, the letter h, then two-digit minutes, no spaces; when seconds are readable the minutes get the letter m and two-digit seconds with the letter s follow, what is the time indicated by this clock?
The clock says 5h53
